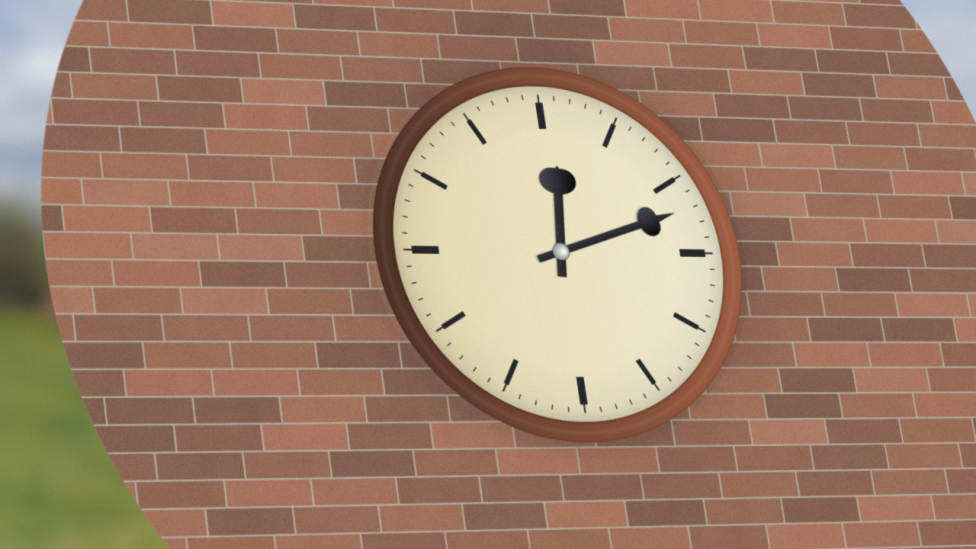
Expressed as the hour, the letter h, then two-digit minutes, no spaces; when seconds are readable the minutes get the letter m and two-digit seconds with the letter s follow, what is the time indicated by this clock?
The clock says 12h12
